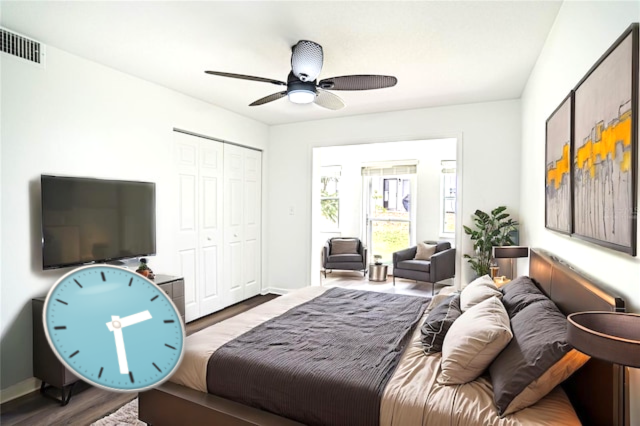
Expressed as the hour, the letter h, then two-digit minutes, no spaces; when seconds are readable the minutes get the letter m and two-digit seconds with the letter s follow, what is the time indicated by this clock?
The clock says 2h31
